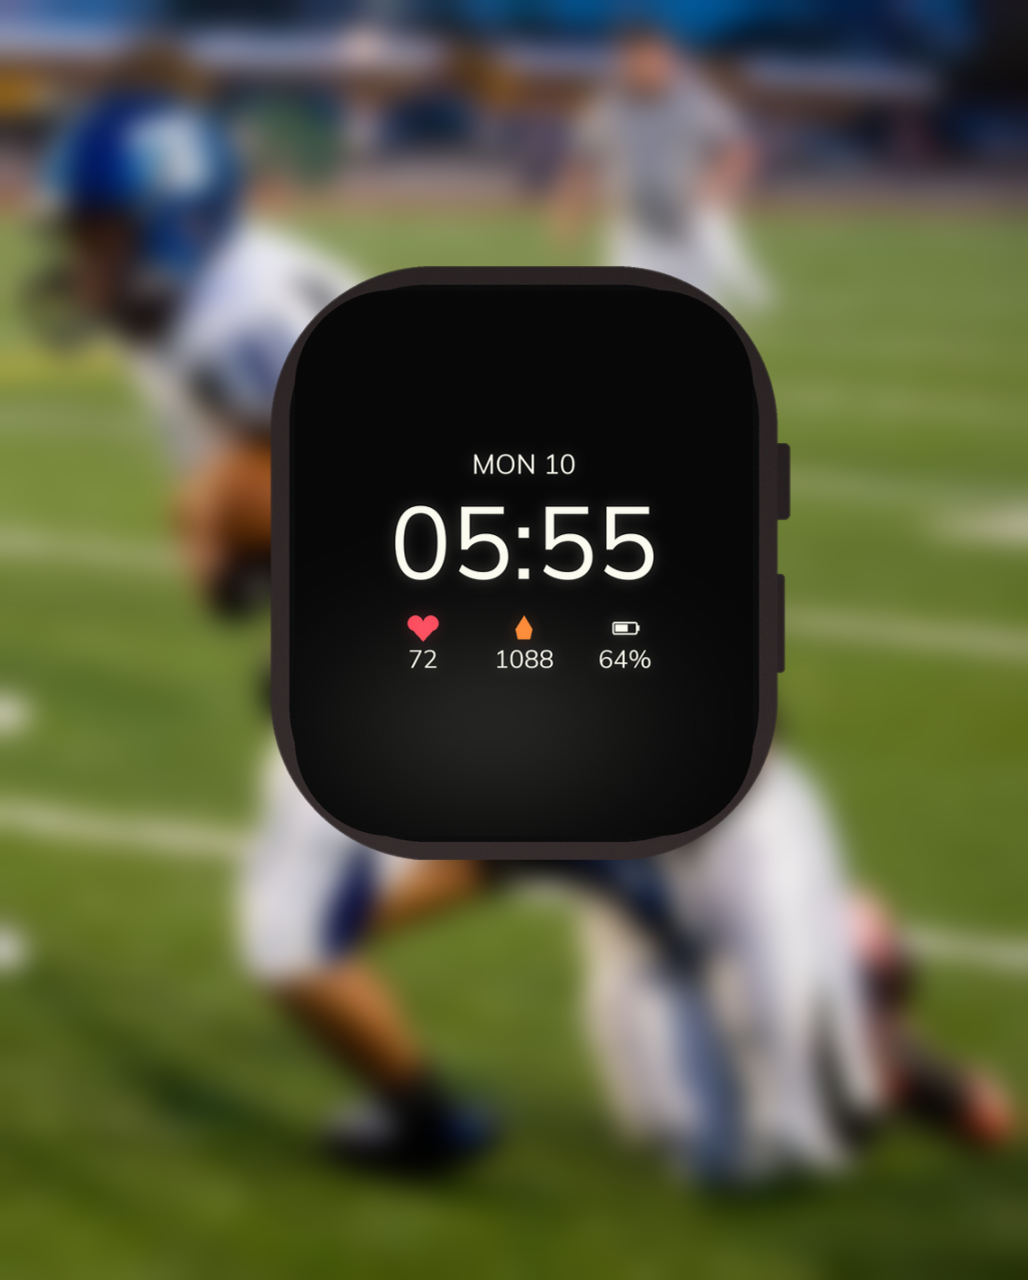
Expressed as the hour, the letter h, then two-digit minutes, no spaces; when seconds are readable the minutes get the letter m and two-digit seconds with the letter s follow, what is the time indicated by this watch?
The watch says 5h55
